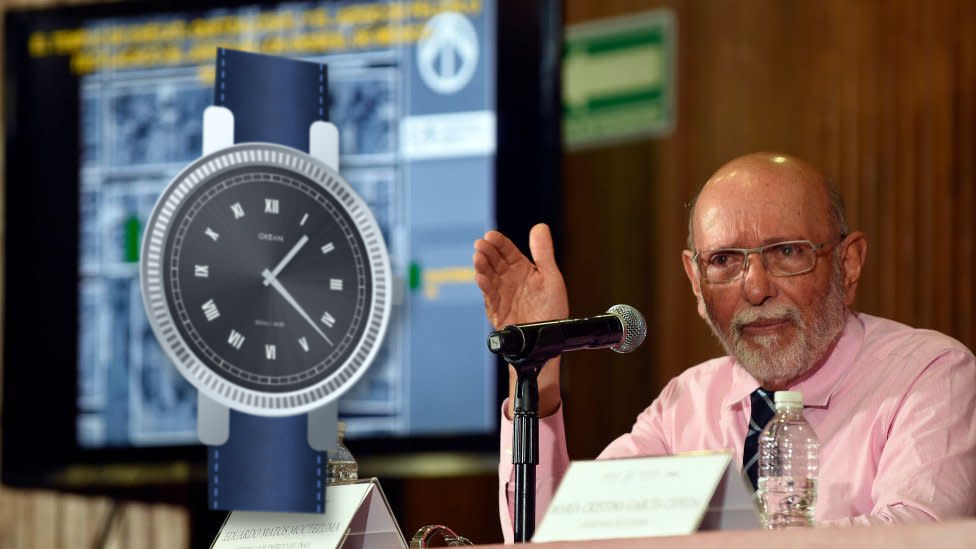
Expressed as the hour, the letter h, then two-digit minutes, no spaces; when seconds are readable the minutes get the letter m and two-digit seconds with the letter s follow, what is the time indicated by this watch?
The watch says 1h22
